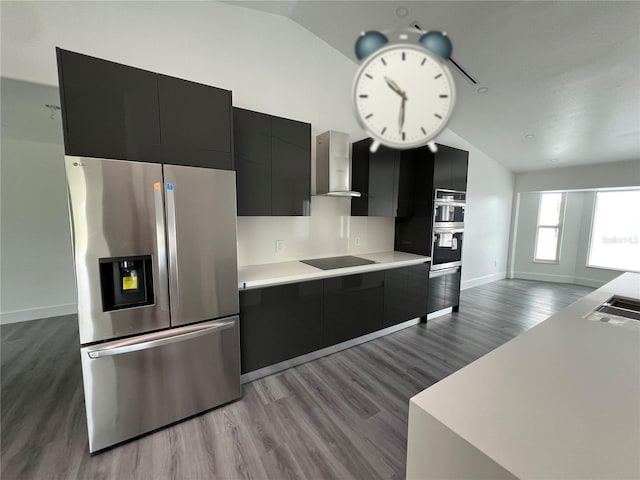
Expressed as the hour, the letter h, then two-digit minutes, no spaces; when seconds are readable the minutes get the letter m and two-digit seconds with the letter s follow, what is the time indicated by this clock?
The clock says 10h31
